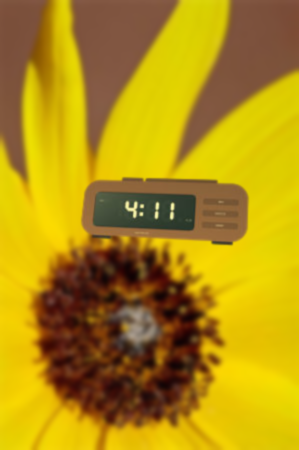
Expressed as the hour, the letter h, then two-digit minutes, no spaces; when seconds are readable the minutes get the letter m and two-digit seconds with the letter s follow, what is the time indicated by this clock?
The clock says 4h11
